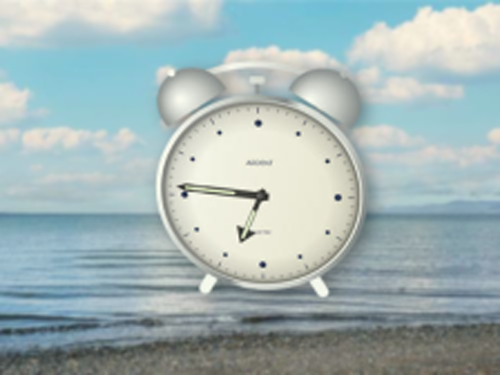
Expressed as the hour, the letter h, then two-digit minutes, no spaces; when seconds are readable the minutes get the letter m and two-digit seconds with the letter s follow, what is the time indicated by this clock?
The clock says 6h46
